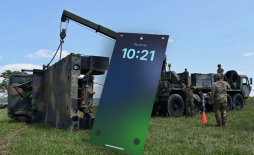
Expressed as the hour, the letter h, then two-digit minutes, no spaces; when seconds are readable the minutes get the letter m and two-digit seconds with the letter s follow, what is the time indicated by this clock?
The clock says 10h21
